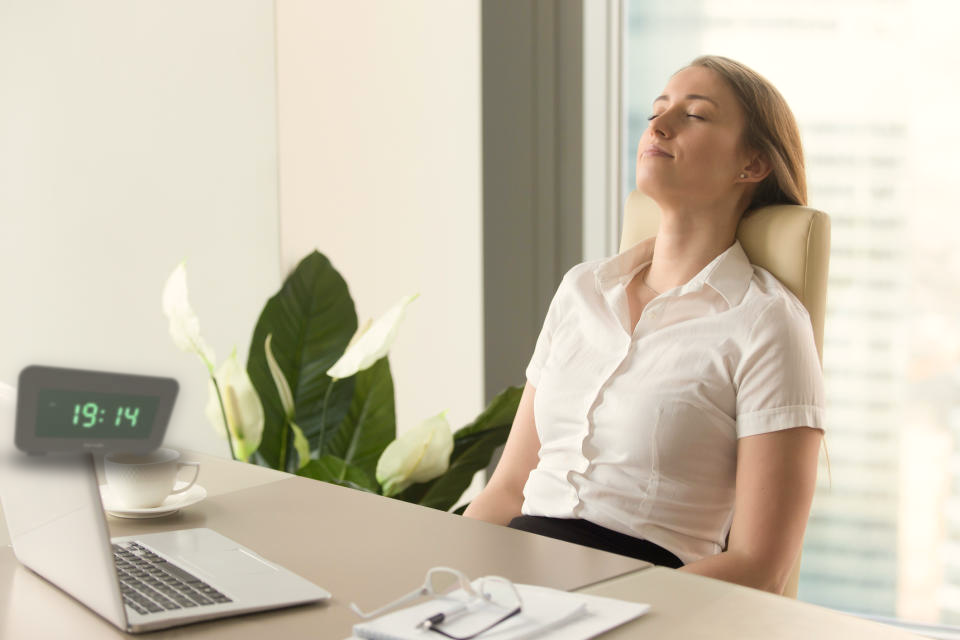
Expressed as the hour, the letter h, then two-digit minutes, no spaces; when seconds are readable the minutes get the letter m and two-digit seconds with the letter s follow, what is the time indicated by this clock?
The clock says 19h14
